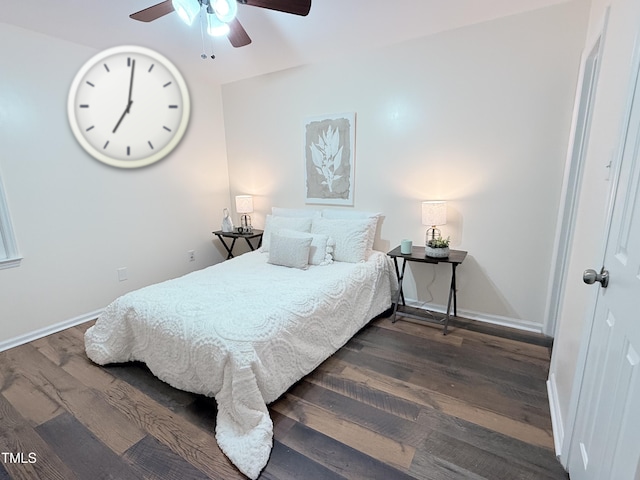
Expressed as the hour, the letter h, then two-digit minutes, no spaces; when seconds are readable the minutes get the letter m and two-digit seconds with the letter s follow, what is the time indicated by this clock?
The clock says 7h01
